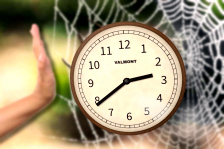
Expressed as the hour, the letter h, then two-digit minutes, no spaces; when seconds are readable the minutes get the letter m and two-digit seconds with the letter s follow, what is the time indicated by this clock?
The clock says 2h39
